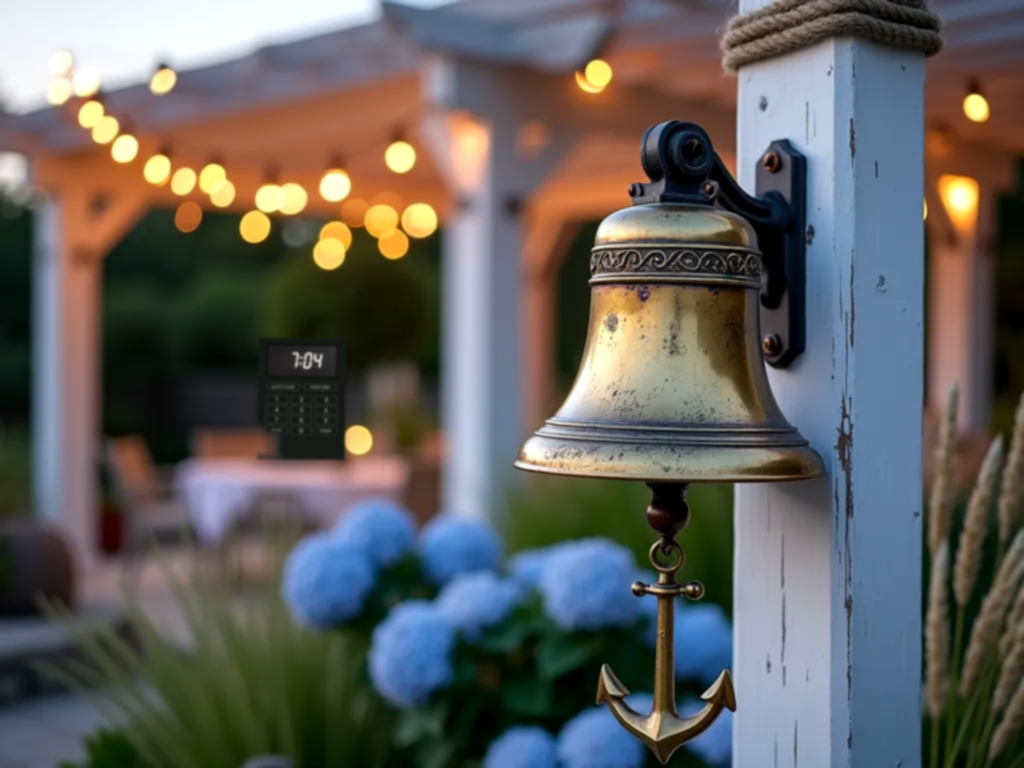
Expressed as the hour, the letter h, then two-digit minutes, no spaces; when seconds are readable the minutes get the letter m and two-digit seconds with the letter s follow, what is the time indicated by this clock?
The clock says 7h04
